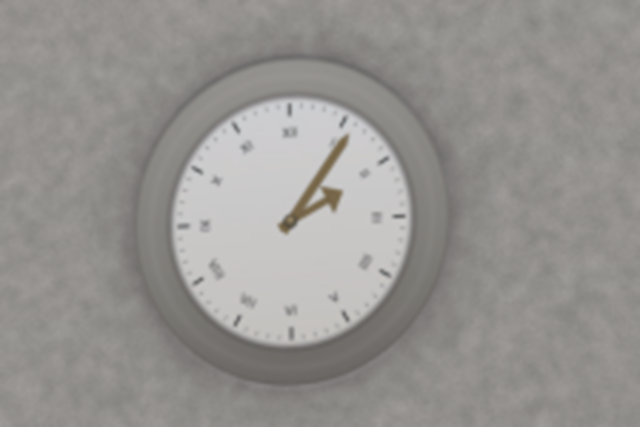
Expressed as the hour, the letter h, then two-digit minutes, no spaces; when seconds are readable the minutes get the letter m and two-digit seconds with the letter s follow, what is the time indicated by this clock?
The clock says 2h06
